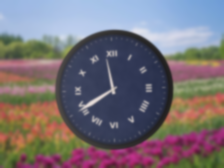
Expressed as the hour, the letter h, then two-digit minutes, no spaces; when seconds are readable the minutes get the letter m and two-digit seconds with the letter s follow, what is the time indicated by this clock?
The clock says 11h40
